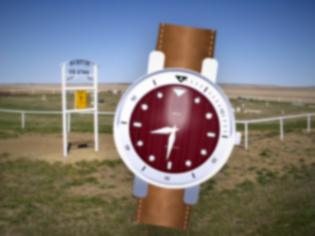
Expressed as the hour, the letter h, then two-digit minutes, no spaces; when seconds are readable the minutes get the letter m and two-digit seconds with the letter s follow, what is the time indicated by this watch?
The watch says 8h31
